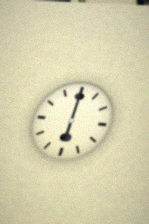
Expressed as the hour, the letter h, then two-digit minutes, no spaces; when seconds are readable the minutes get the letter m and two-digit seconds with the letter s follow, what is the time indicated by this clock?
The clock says 6h00
